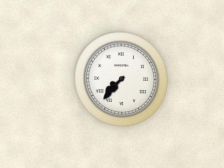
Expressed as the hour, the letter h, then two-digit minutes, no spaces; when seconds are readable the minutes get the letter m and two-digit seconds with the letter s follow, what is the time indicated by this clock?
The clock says 7h37
